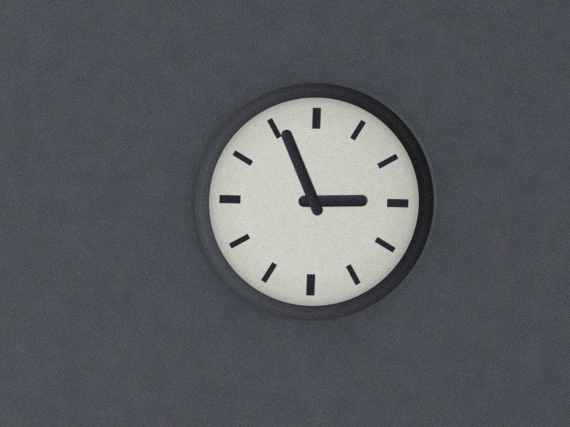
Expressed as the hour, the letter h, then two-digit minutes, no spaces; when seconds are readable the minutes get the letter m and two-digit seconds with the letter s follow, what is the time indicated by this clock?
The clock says 2h56
